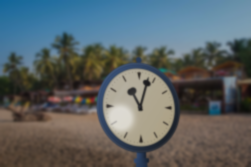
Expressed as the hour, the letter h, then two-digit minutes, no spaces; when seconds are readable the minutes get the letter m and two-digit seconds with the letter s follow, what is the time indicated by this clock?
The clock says 11h03
